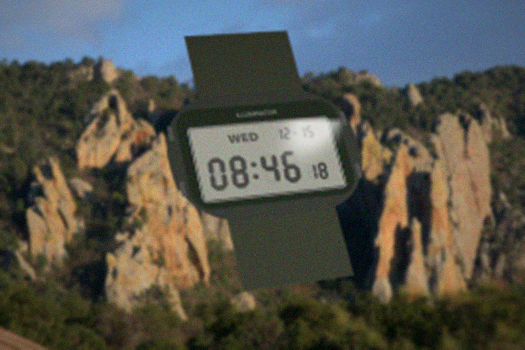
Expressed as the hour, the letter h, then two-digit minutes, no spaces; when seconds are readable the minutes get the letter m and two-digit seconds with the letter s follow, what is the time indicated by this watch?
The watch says 8h46m18s
